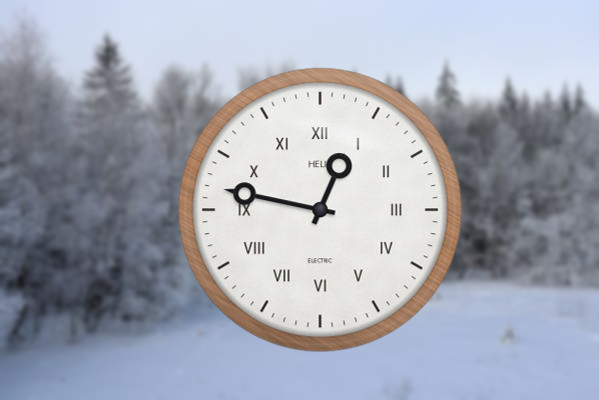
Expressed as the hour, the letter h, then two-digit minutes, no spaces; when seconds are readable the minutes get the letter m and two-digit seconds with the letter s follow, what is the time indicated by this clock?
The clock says 12h47
